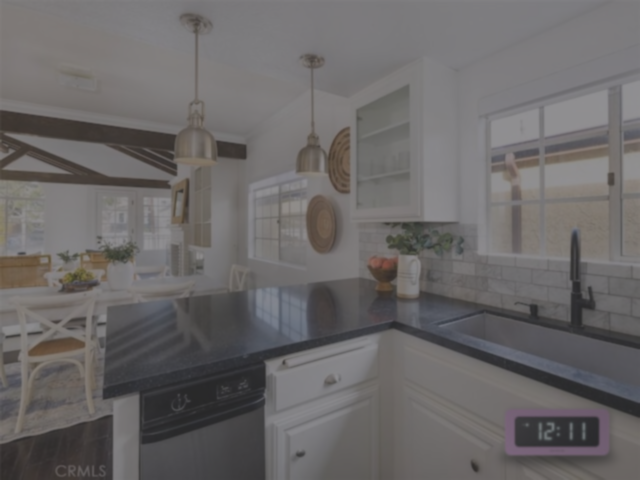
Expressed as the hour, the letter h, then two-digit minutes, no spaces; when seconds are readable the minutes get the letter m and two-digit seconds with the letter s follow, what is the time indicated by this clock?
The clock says 12h11
